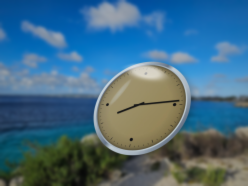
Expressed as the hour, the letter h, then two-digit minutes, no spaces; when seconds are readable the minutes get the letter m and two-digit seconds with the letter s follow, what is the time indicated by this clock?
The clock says 8h14
